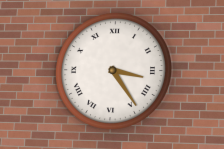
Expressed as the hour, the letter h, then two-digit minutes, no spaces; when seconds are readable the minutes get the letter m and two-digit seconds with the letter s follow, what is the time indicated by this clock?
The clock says 3h24
